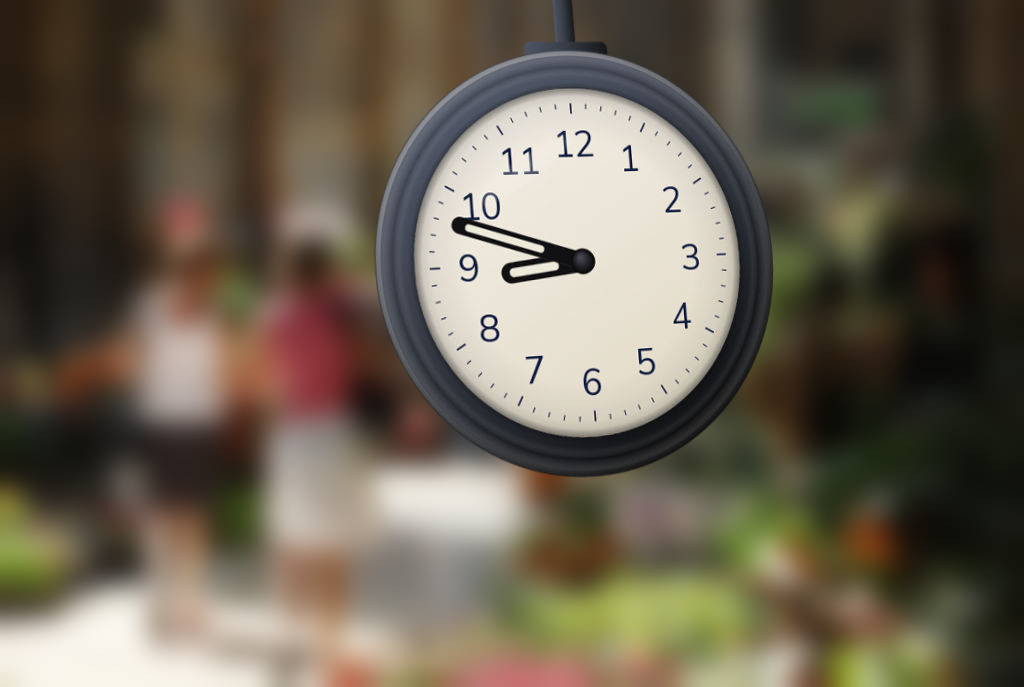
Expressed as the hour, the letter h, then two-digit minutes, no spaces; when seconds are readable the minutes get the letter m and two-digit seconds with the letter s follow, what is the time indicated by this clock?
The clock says 8h48
